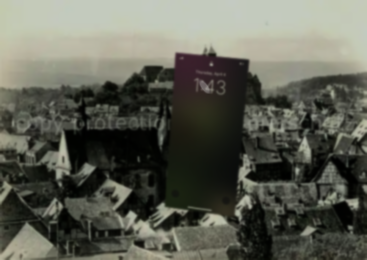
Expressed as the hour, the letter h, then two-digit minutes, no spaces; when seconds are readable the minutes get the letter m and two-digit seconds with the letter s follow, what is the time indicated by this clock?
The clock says 1h43
